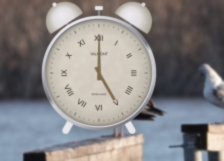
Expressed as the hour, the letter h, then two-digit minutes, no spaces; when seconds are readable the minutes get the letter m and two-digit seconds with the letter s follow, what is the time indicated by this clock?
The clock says 5h00
